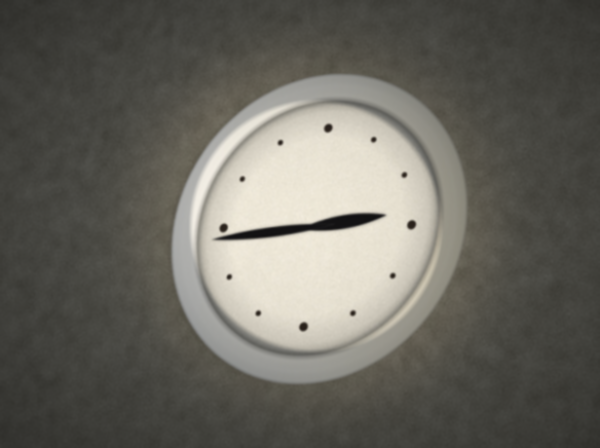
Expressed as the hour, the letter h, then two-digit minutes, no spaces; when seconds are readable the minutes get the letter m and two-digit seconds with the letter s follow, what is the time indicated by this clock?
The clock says 2h44
